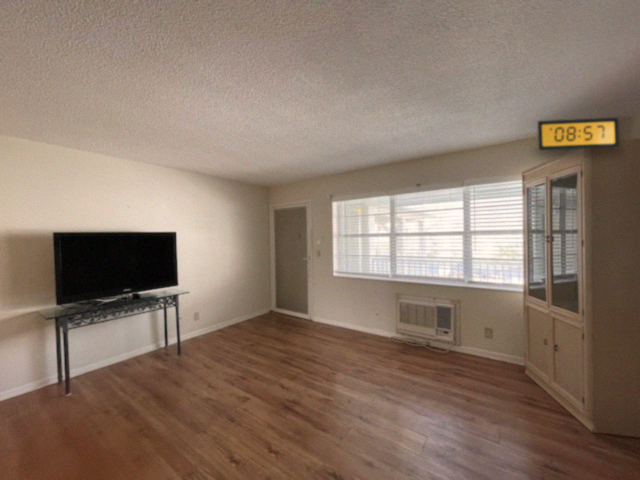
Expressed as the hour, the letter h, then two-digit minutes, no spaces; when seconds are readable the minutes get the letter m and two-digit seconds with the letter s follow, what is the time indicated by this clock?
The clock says 8h57
